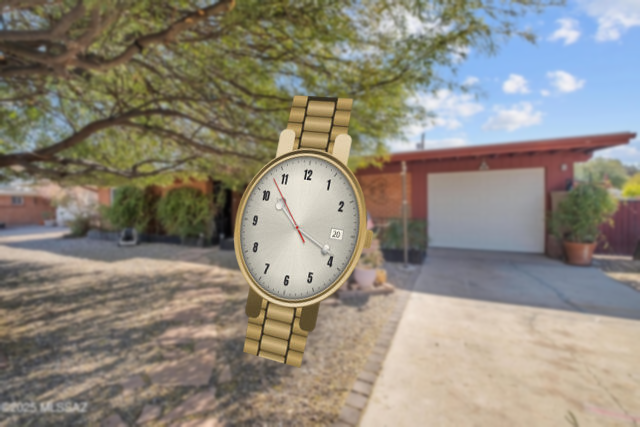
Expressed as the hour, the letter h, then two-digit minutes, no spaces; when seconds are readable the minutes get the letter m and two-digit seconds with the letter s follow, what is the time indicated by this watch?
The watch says 10h18m53s
